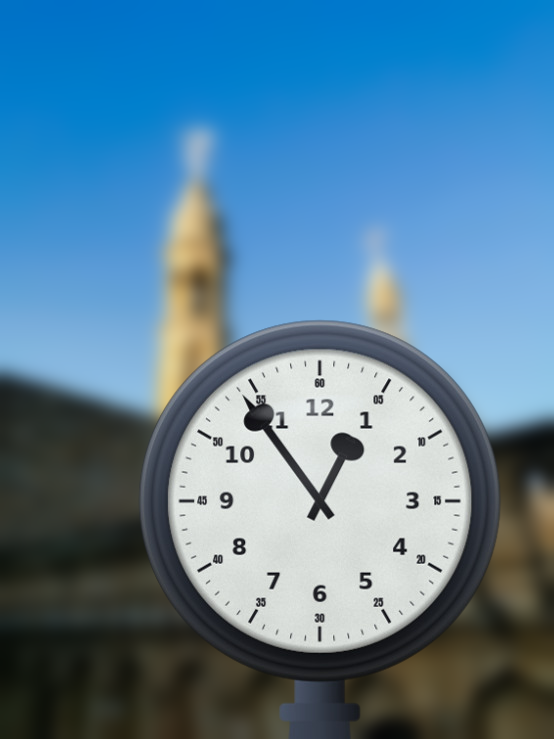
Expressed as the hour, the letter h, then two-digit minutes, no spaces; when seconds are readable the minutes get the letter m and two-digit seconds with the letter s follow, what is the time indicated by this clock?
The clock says 12h54
